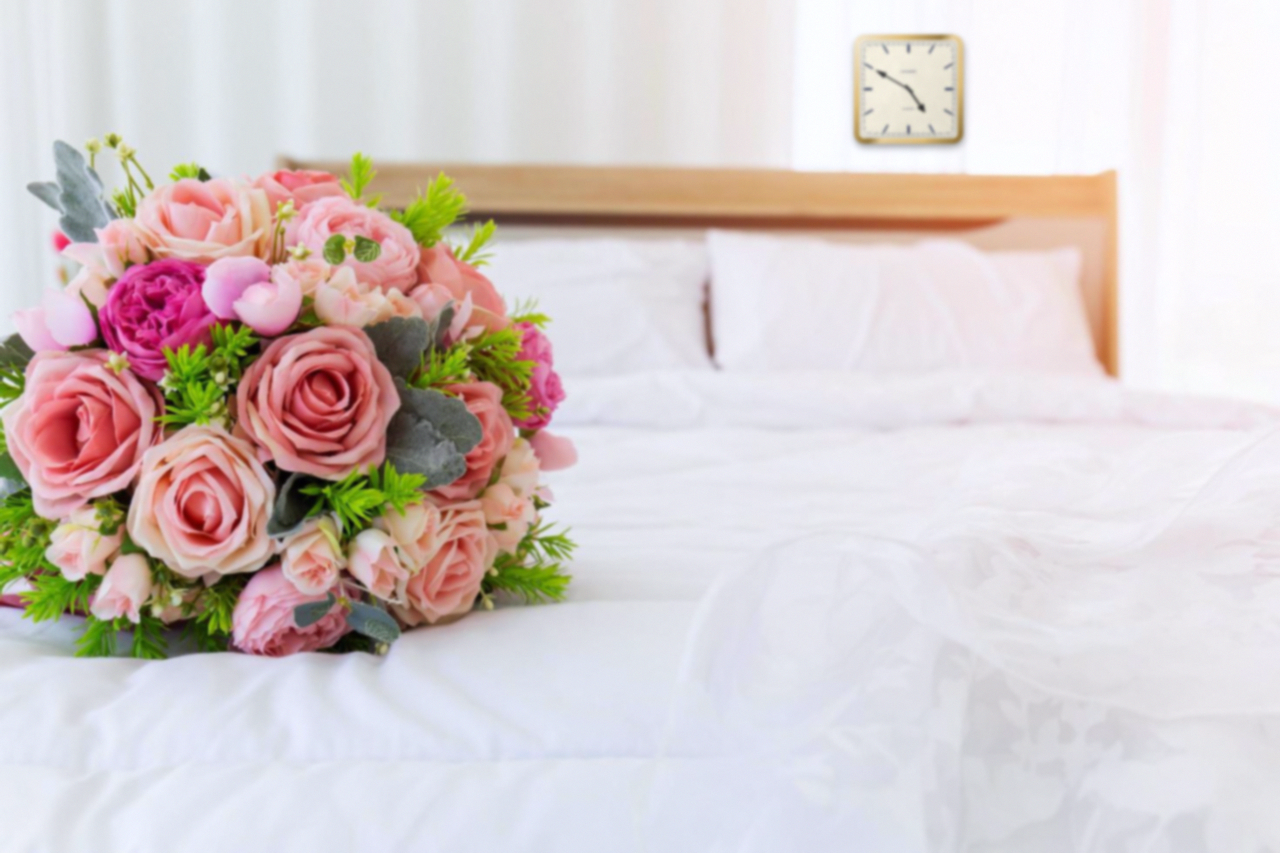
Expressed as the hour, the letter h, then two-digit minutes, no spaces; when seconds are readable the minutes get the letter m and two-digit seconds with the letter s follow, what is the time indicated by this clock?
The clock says 4h50
